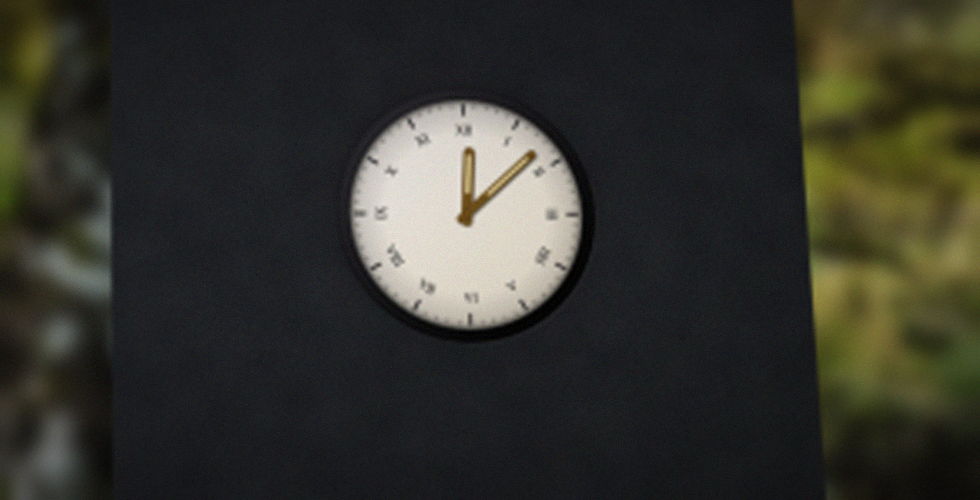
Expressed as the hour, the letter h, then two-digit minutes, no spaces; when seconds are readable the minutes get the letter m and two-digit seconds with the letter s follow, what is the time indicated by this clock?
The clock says 12h08
